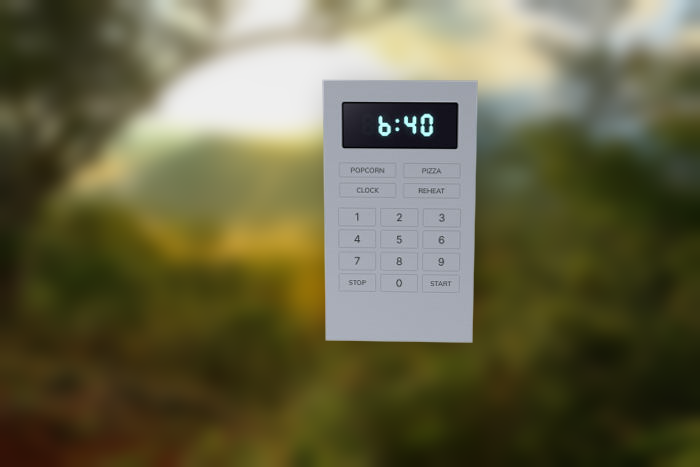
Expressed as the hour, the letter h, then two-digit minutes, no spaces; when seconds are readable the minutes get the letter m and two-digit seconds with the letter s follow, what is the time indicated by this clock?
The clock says 6h40
